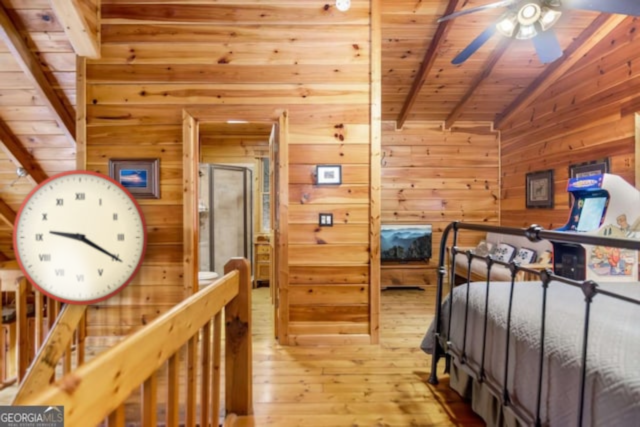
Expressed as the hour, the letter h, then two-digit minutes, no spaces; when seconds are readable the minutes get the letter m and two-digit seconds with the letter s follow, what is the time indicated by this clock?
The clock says 9h20
